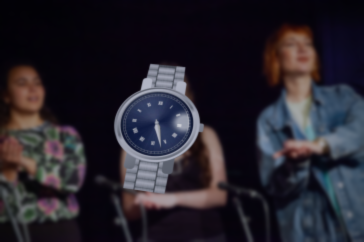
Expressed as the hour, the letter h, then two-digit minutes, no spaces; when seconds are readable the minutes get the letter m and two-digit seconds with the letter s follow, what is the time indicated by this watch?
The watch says 5h27
